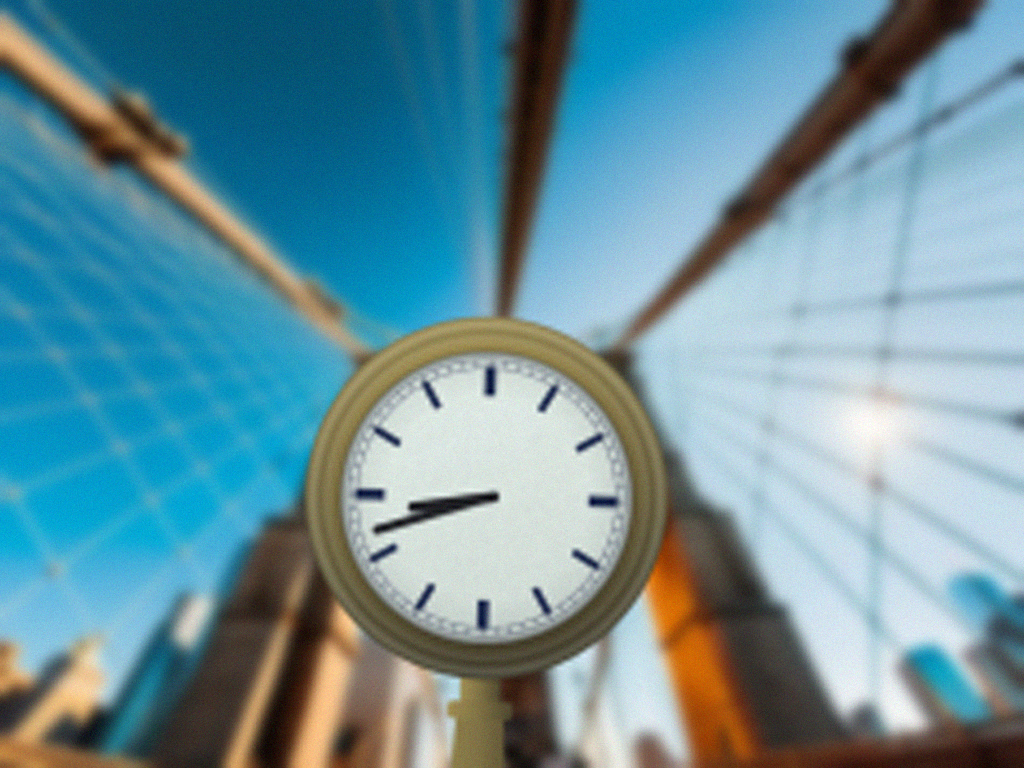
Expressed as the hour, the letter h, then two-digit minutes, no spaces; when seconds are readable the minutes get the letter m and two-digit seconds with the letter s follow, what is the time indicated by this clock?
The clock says 8h42
